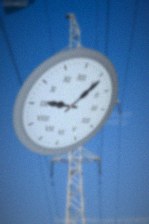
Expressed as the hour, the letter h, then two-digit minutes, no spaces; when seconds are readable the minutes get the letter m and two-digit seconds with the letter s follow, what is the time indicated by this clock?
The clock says 9h06
